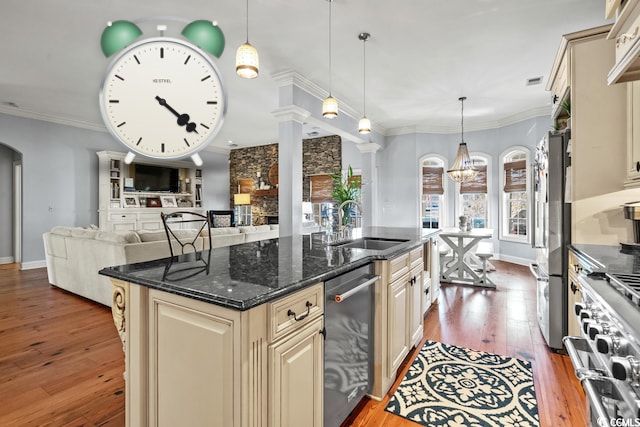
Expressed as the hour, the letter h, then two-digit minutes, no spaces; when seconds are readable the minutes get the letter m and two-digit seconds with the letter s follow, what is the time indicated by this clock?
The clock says 4h22
